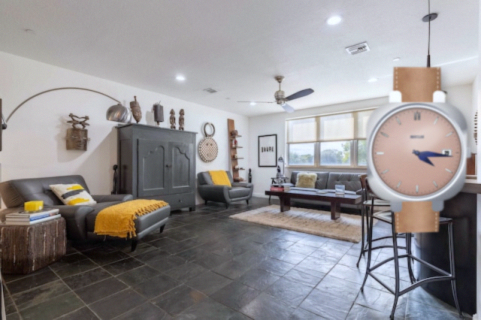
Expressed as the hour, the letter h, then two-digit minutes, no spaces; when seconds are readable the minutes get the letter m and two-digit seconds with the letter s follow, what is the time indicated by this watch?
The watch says 4h16
